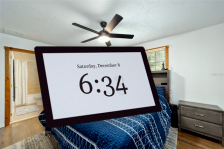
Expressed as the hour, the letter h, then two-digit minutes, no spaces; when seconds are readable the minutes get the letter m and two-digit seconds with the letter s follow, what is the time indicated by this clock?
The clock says 6h34
